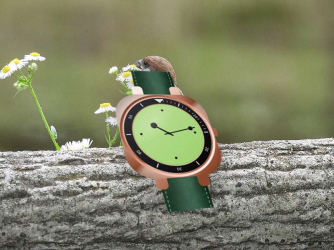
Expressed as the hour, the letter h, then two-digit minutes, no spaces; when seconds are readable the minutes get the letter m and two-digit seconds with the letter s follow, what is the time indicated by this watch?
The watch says 10h13
